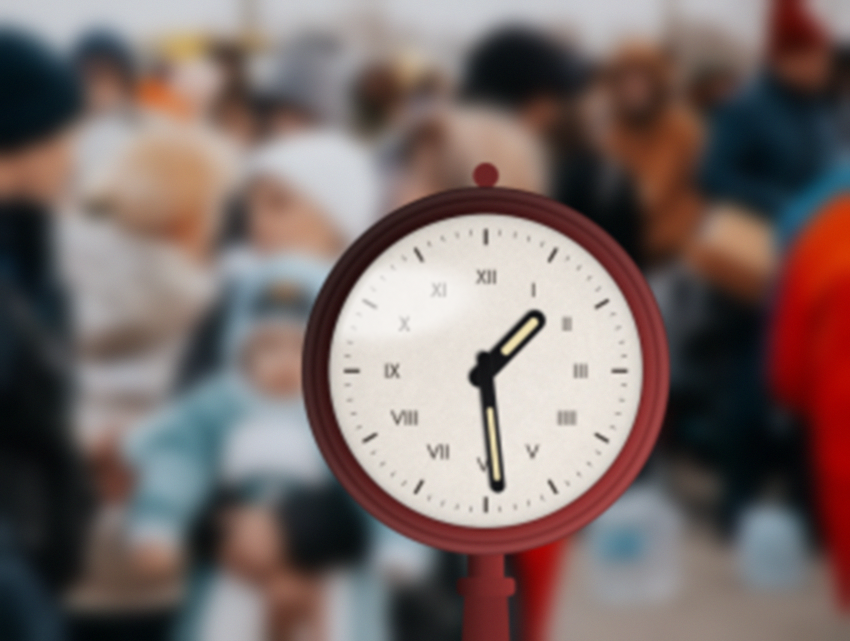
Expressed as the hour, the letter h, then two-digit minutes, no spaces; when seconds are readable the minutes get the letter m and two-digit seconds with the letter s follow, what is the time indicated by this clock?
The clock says 1h29
